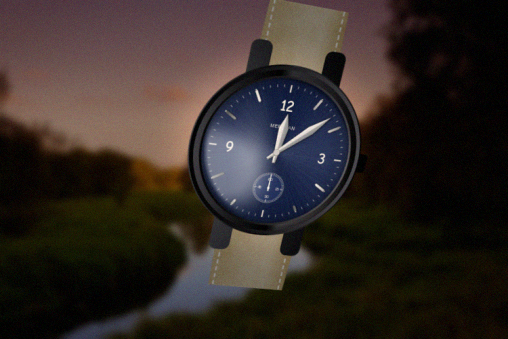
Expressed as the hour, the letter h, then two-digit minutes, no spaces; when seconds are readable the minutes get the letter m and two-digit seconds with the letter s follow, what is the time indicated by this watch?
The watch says 12h08
